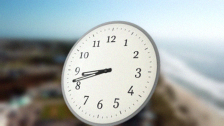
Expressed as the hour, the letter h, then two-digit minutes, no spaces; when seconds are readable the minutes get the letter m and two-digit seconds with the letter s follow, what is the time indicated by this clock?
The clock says 8h42
